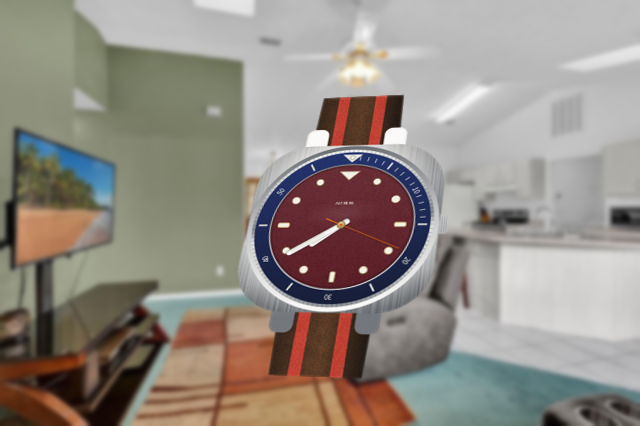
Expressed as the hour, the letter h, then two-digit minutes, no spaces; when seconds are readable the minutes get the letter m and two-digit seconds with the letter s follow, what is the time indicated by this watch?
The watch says 7h39m19s
